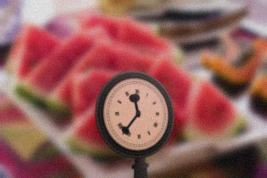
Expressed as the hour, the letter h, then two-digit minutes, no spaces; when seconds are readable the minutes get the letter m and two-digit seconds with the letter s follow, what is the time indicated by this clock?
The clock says 11h37
